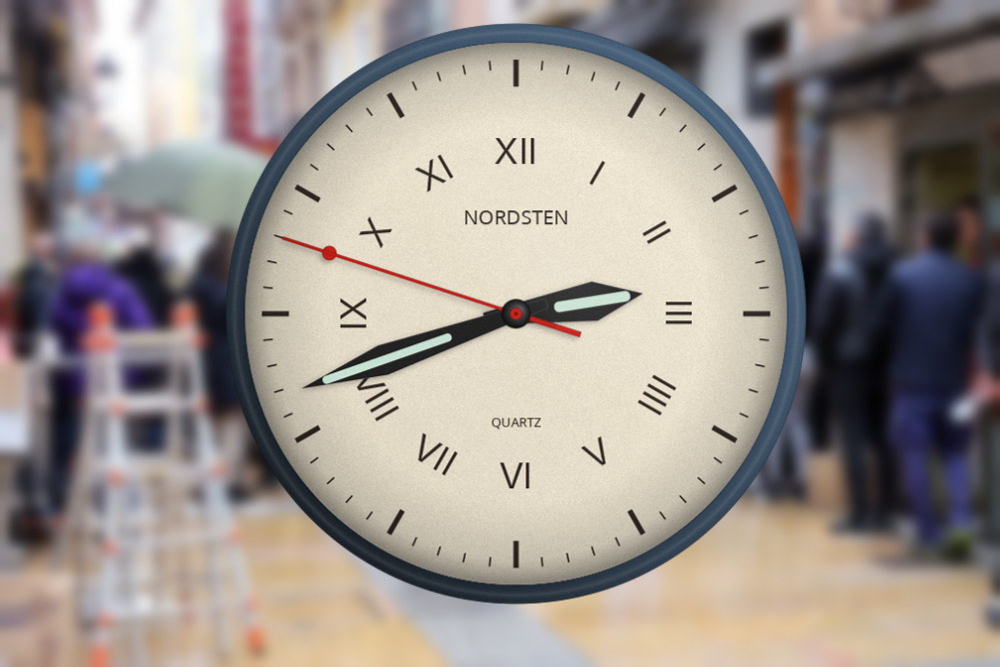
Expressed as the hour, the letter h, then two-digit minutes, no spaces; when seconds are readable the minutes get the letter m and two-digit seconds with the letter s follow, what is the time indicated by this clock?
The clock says 2h41m48s
